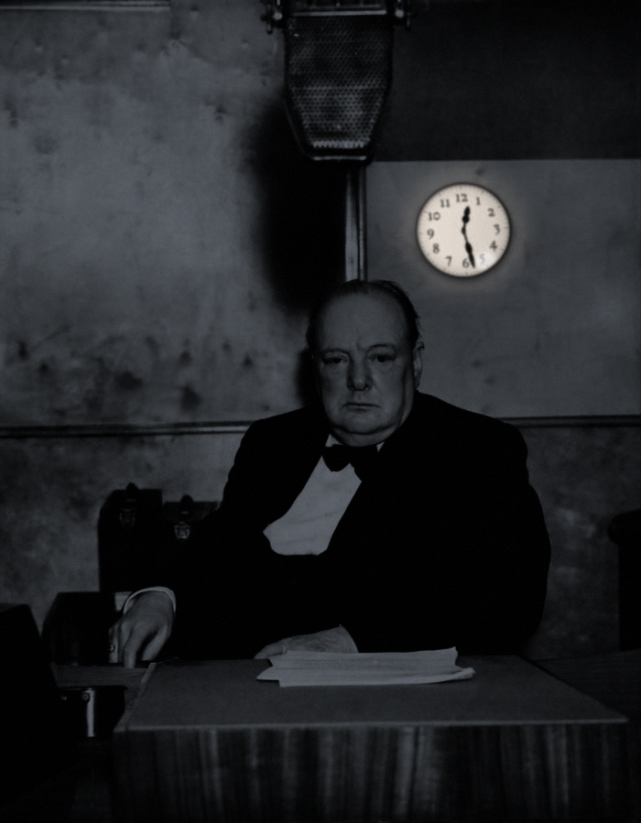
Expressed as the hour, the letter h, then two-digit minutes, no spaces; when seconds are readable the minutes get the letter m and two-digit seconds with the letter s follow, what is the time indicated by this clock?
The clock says 12h28
